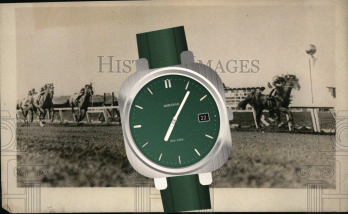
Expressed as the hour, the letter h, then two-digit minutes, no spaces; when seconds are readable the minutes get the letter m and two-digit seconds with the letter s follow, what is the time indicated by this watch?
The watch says 7h06
